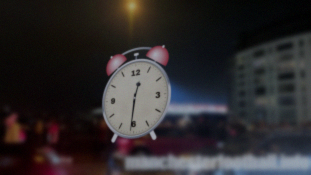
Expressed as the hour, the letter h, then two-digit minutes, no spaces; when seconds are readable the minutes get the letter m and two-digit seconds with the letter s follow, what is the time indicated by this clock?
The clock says 12h31
